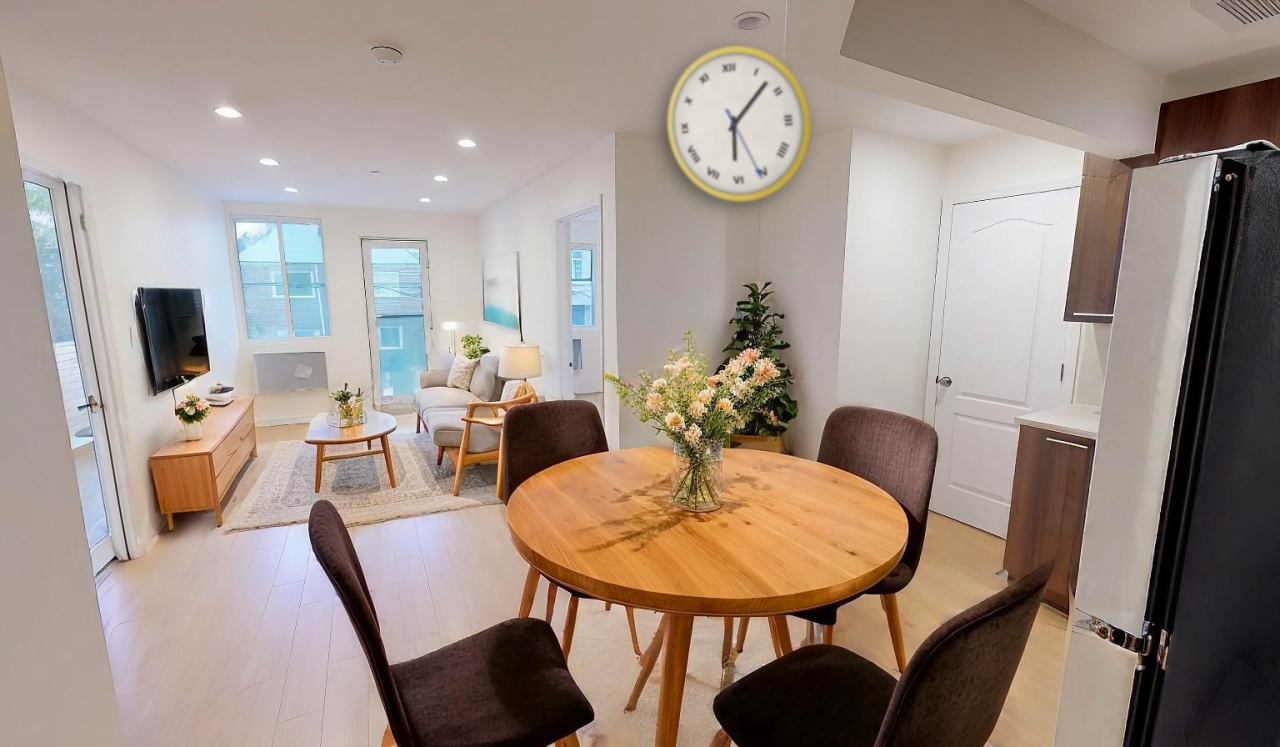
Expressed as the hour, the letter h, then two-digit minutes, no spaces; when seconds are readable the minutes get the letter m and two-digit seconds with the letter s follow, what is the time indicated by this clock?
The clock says 6h07m26s
